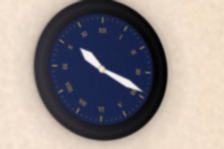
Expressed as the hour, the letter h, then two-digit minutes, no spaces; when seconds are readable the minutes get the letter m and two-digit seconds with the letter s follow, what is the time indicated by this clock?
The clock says 10h19
